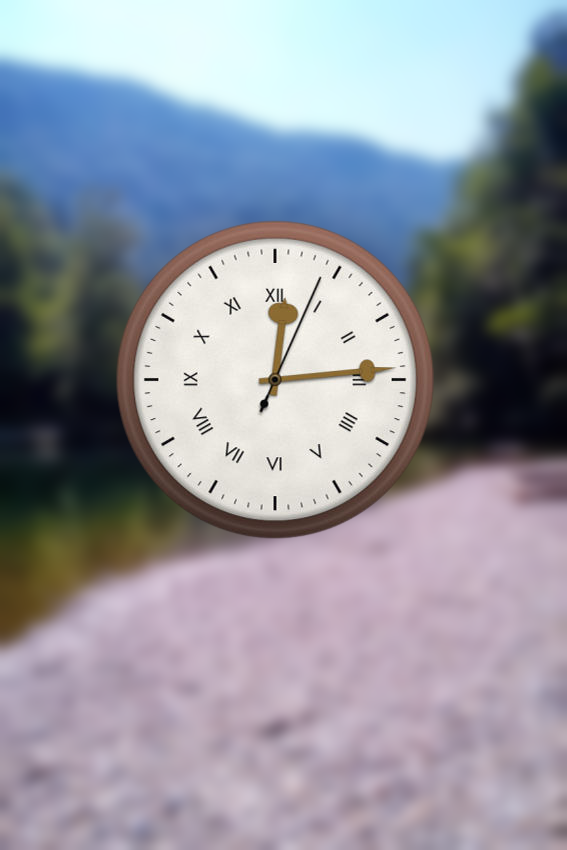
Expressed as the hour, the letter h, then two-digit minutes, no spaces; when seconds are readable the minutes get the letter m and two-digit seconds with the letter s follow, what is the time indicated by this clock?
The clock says 12h14m04s
